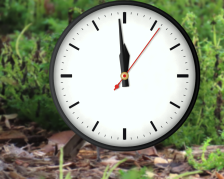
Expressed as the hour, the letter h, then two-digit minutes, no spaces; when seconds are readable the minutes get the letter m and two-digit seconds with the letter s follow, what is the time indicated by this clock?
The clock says 11h59m06s
